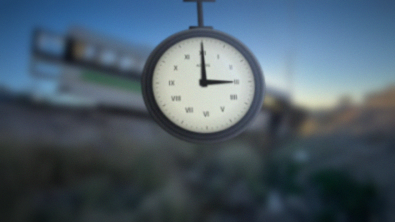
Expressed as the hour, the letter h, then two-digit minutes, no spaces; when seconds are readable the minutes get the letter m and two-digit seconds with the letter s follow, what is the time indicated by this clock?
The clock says 3h00
